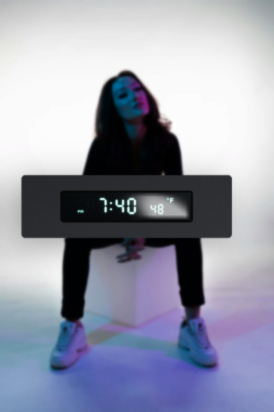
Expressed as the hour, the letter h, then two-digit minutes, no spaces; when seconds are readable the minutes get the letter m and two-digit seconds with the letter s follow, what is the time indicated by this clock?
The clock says 7h40
